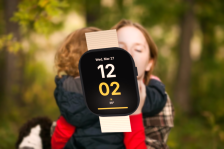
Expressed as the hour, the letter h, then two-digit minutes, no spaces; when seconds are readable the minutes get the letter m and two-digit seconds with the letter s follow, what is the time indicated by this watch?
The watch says 12h02
